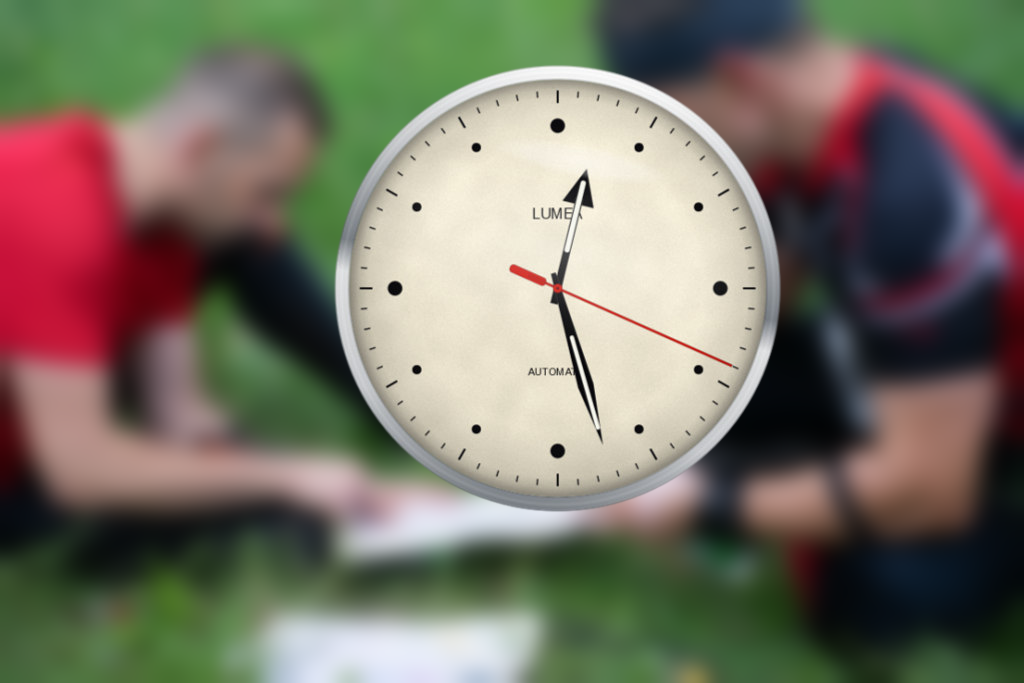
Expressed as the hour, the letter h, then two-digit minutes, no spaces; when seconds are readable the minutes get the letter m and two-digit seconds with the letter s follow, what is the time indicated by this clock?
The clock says 12h27m19s
